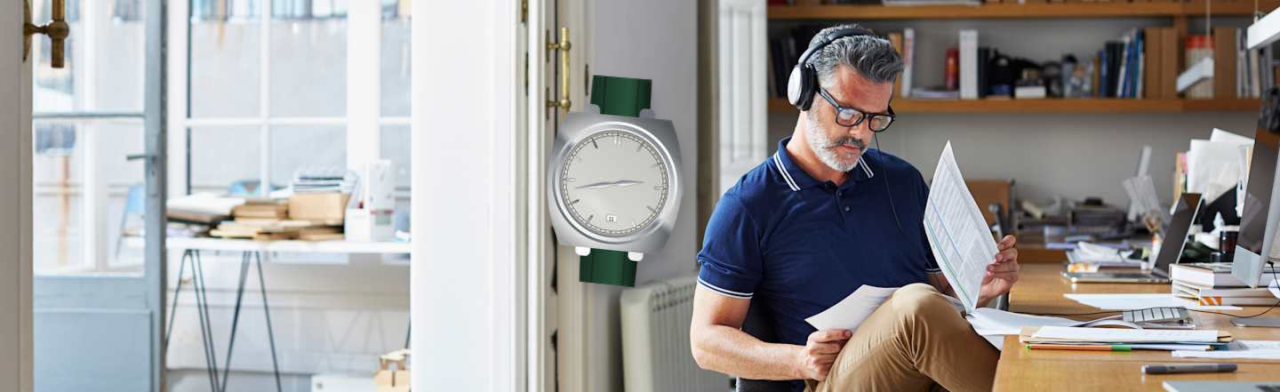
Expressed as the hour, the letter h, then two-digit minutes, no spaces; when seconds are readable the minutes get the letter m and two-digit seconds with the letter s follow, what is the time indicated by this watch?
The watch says 2h43
